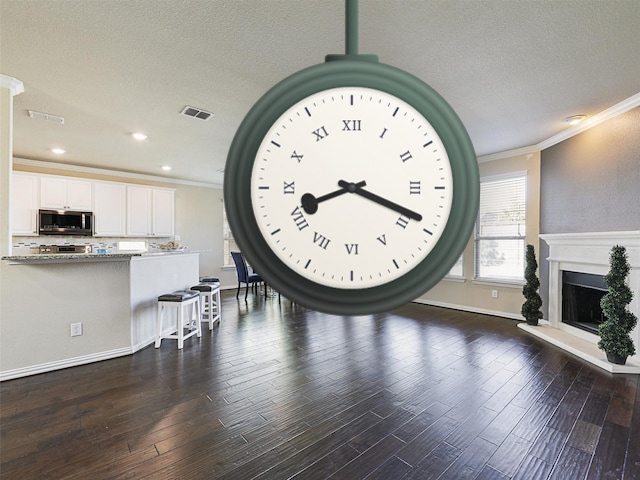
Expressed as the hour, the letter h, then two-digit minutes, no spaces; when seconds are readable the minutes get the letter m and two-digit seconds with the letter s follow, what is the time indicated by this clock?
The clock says 8h19
